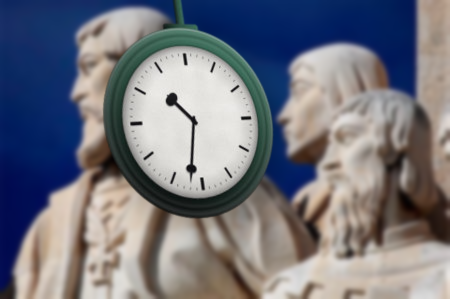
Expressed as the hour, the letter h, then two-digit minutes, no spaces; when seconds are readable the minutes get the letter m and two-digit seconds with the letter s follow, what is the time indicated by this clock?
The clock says 10h32
